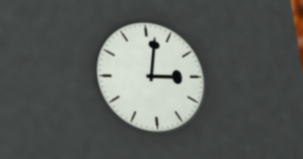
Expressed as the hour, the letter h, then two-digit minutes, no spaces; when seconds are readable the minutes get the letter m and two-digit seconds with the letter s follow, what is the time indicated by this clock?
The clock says 3h02
